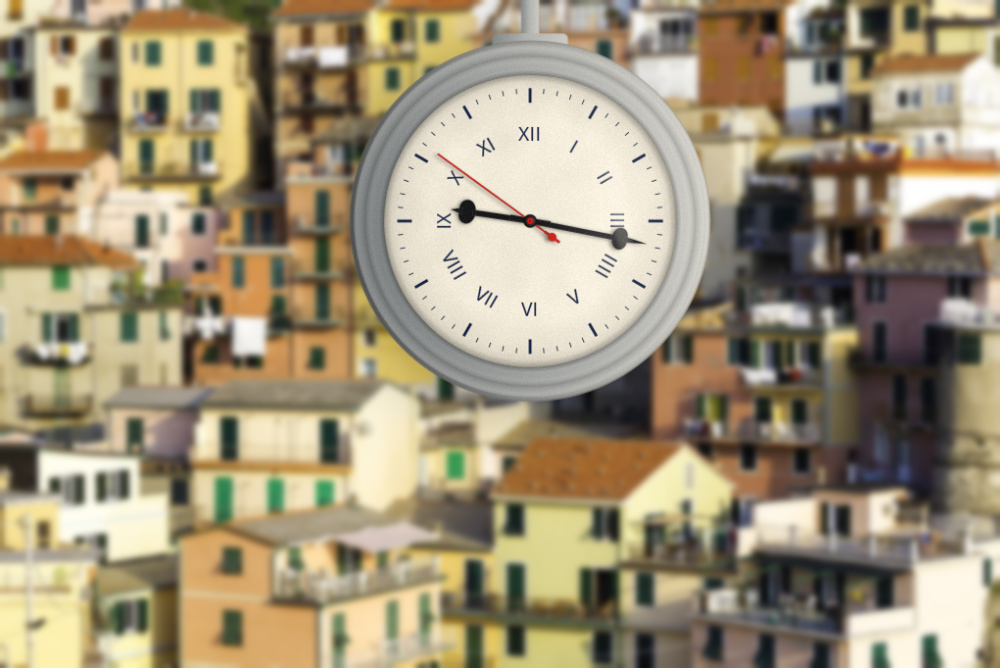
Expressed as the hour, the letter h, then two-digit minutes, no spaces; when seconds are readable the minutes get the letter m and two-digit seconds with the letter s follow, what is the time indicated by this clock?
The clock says 9h16m51s
